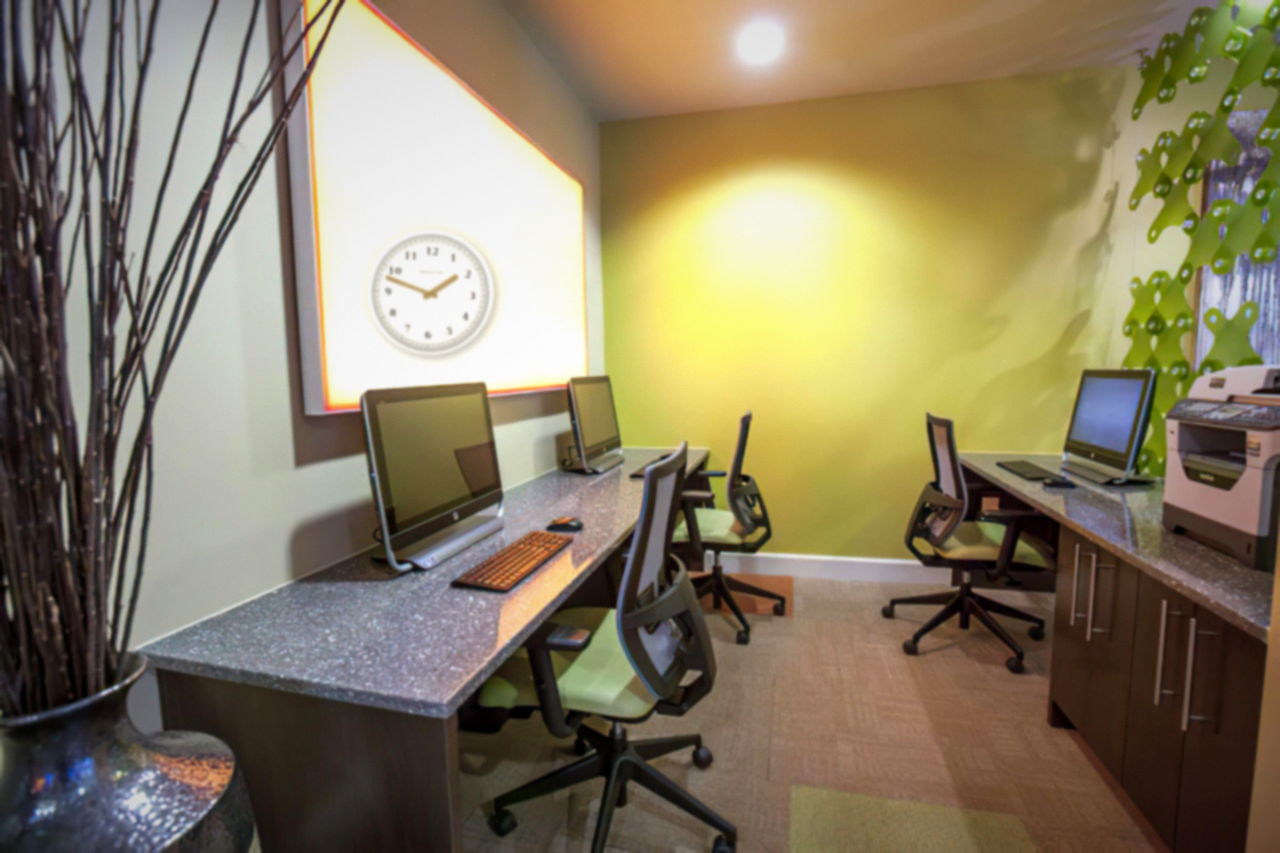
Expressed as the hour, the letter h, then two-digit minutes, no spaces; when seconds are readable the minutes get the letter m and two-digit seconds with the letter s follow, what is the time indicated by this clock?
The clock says 1h48
